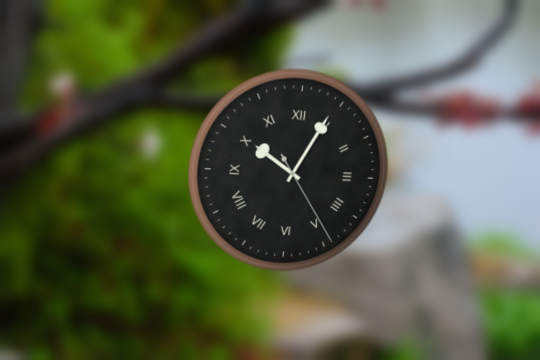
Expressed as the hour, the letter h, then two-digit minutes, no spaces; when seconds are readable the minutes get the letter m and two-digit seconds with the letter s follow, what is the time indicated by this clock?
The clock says 10h04m24s
